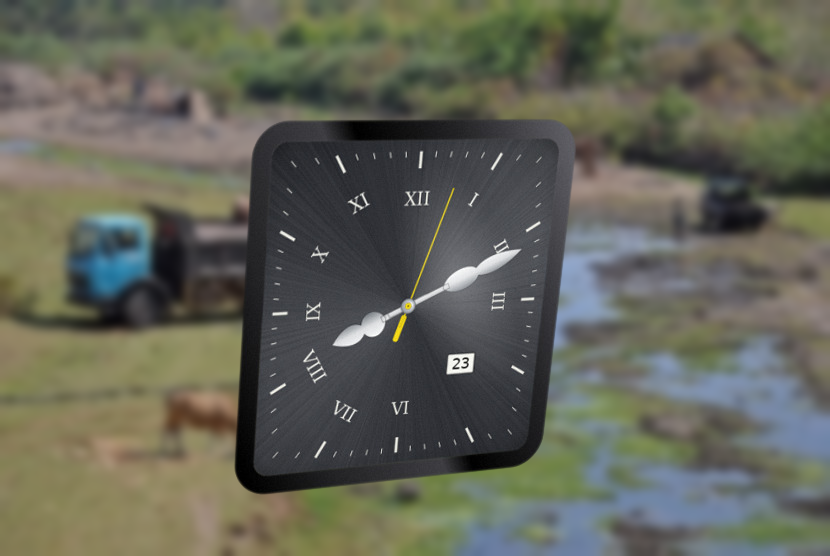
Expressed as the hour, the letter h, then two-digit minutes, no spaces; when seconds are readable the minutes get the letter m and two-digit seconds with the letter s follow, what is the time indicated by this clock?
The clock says 8h11m03s
